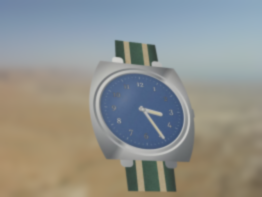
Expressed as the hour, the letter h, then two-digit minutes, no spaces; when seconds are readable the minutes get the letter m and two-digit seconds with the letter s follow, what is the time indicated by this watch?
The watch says 3h25
